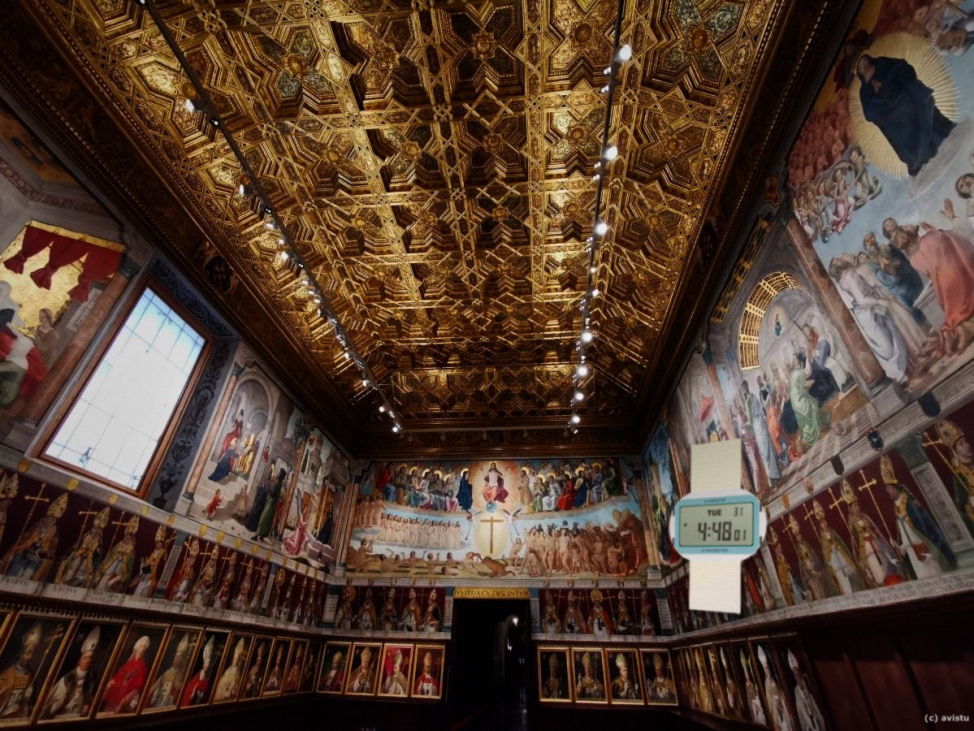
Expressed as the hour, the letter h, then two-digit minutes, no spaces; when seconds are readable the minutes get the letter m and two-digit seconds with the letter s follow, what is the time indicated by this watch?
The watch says 4h48
